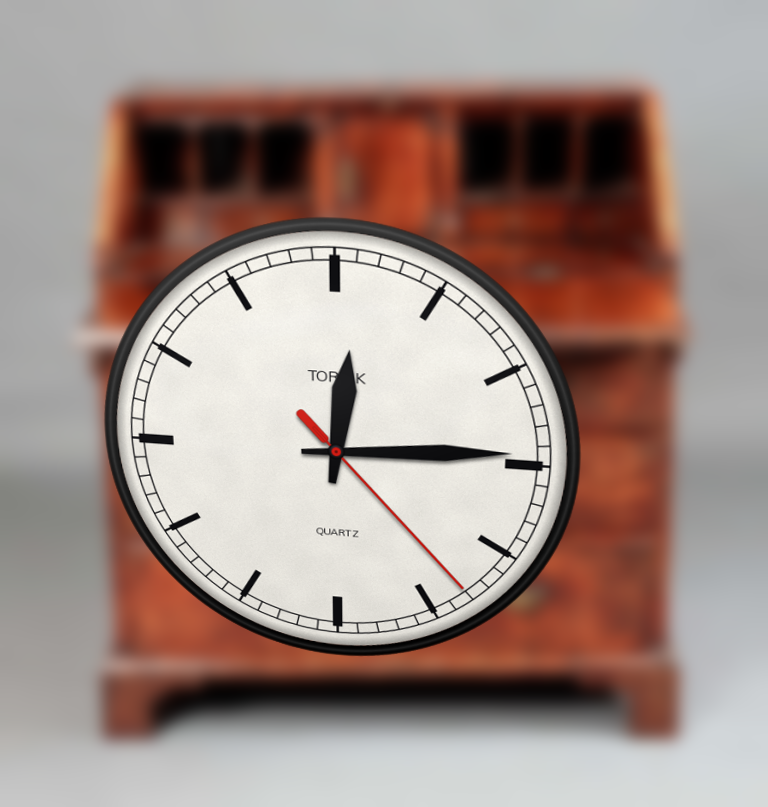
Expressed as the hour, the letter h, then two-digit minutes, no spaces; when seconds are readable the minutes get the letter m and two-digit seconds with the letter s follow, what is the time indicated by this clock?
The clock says 12h14m23s
